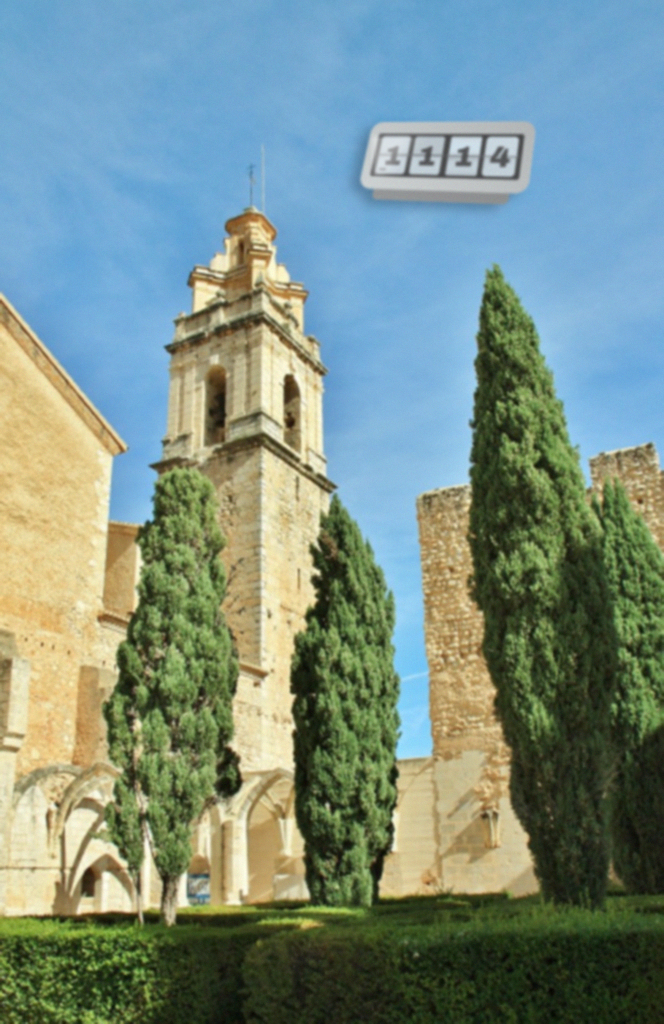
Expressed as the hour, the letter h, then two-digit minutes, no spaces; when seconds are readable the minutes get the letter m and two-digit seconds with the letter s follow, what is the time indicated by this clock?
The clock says 11h14
